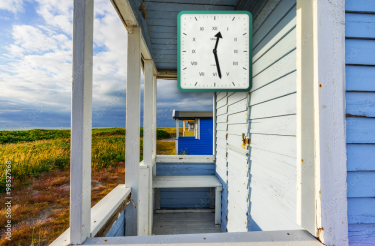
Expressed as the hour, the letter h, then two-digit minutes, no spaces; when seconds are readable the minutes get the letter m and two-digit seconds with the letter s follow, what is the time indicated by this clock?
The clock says 12h28
